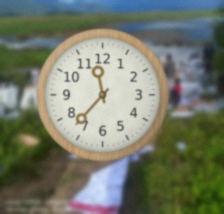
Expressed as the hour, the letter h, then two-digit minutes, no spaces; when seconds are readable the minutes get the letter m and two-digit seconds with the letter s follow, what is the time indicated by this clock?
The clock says 11h37
